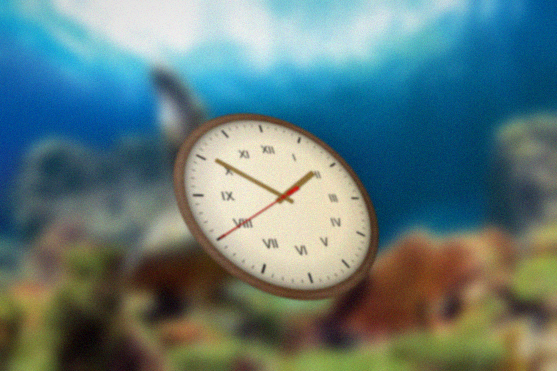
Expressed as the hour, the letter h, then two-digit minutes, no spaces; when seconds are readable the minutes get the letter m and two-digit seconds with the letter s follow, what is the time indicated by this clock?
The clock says 1h50m40s
